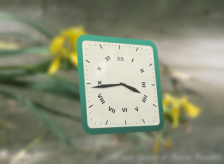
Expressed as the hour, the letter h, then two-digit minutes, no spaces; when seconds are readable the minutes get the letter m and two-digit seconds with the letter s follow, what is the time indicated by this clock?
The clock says 3h44
